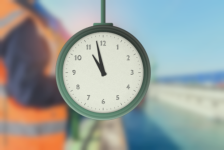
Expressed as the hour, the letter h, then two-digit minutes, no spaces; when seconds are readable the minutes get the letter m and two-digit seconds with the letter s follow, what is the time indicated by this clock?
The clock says 10h58
